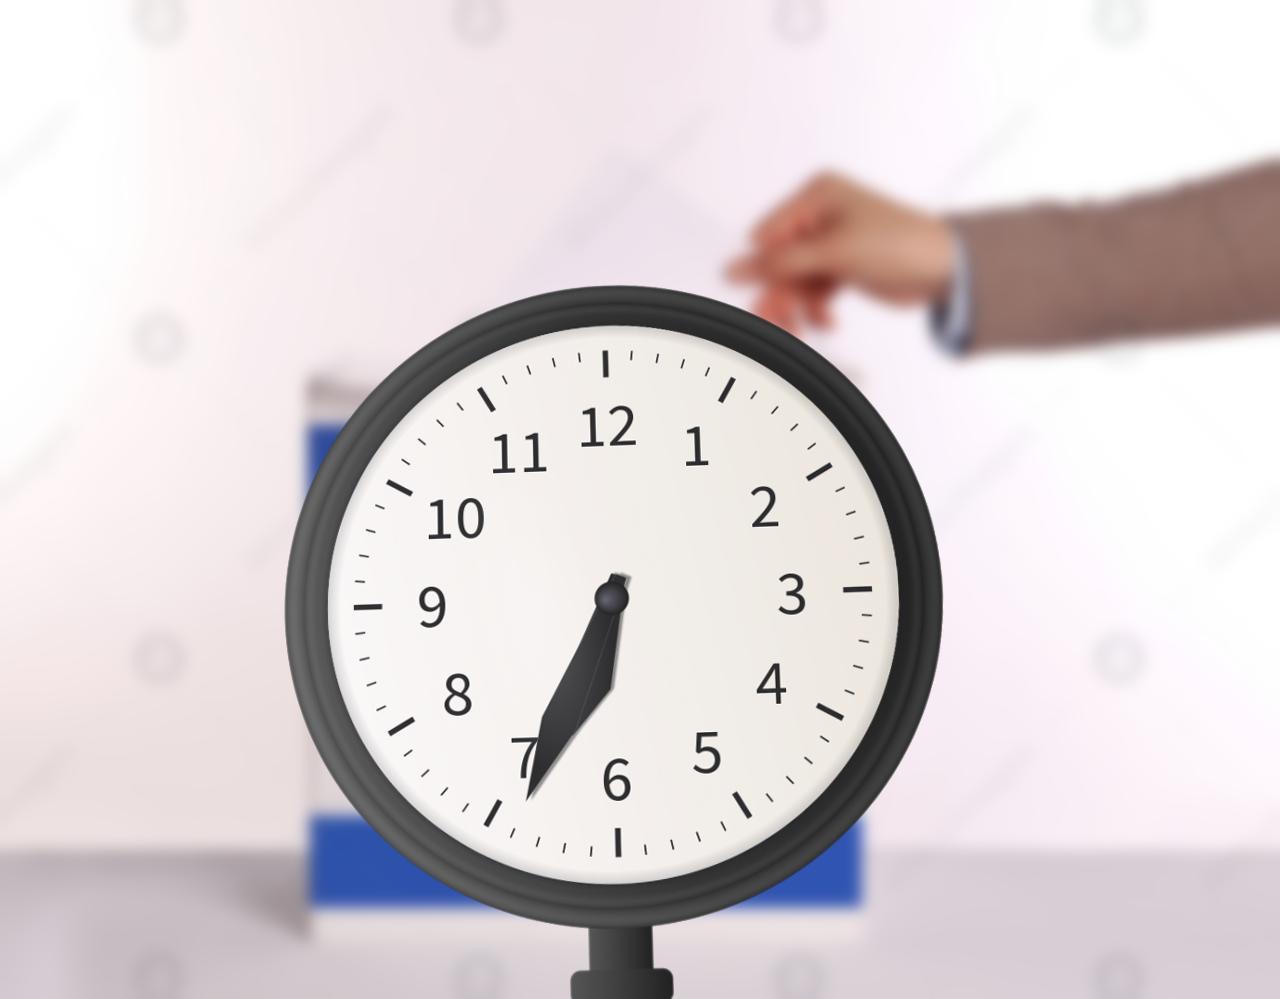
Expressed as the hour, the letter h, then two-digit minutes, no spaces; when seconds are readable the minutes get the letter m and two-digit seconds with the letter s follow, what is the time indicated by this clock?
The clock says 6h34
